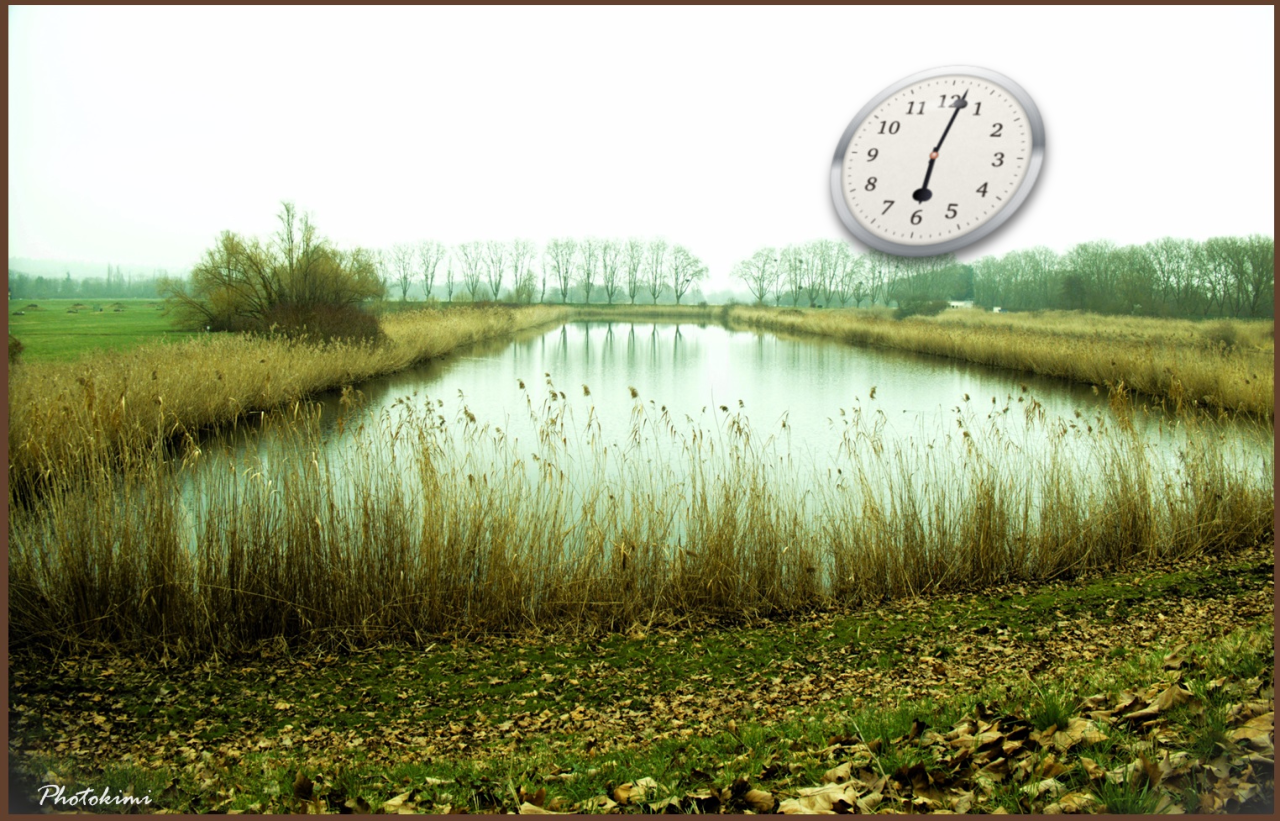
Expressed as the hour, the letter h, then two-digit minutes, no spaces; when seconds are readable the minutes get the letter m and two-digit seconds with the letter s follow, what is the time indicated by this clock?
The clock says 6h02
